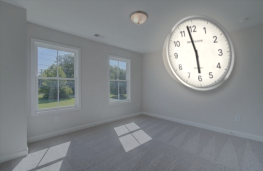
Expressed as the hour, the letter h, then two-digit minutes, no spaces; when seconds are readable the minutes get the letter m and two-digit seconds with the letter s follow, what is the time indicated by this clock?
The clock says 5h58
